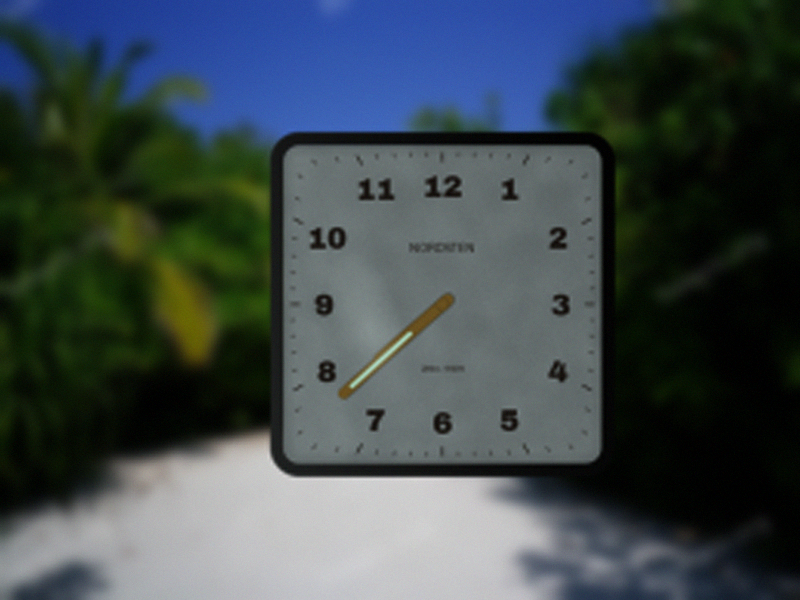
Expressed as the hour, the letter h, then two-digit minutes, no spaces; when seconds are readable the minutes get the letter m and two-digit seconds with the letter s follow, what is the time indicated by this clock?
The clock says 7h38
